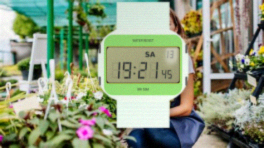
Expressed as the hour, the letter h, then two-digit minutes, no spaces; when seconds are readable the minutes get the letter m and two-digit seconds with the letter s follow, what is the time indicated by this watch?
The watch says 19h21
